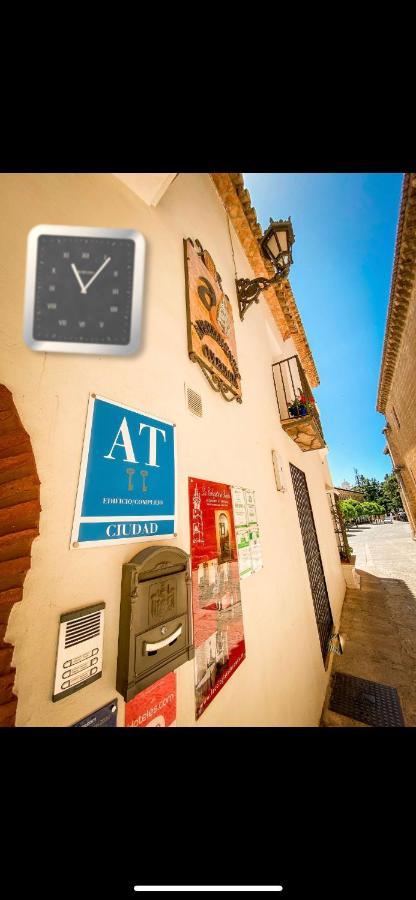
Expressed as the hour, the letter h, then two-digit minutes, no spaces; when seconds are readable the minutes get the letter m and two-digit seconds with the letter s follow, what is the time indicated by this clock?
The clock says 11h06
